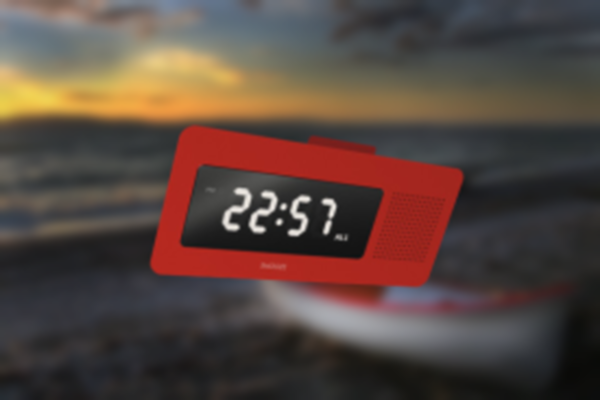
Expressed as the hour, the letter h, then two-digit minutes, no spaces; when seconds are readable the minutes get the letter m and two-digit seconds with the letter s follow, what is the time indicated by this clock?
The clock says 22h57
